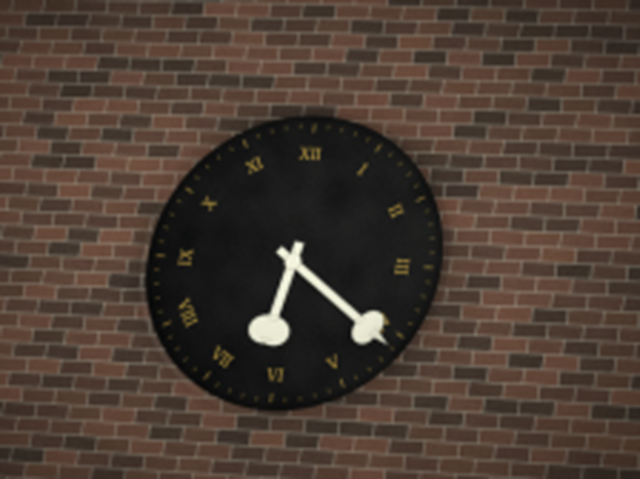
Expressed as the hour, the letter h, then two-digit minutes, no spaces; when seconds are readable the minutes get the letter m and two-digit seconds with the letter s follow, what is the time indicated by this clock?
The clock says 6h21
